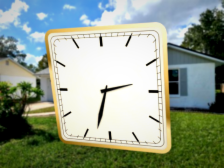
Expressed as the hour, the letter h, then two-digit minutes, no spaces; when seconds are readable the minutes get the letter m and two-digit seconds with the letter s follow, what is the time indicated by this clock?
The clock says 2h33
